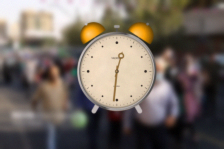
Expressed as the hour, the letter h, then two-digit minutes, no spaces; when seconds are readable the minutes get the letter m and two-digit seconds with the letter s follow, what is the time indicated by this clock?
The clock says 12h31
